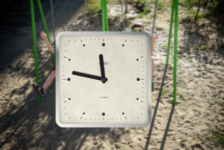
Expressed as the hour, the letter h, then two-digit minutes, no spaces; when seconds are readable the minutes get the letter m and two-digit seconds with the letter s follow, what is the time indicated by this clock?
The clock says 11h47
